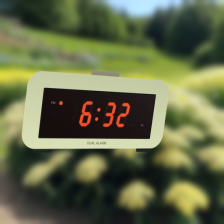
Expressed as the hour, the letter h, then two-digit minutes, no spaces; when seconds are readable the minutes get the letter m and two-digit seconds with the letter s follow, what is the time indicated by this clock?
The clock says 6h32
